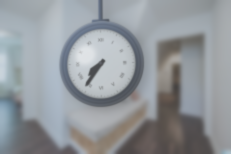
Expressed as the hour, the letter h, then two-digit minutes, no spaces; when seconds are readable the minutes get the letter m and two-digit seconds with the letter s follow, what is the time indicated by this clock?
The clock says 7h36
